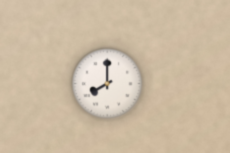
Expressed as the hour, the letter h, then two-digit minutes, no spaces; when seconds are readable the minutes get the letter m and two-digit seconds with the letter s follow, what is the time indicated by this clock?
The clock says 8h00
